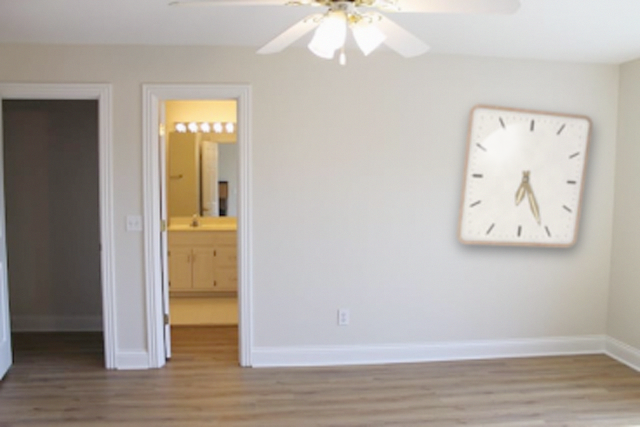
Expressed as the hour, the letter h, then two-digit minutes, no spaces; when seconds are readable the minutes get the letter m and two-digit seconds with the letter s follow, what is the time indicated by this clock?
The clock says 6h26
